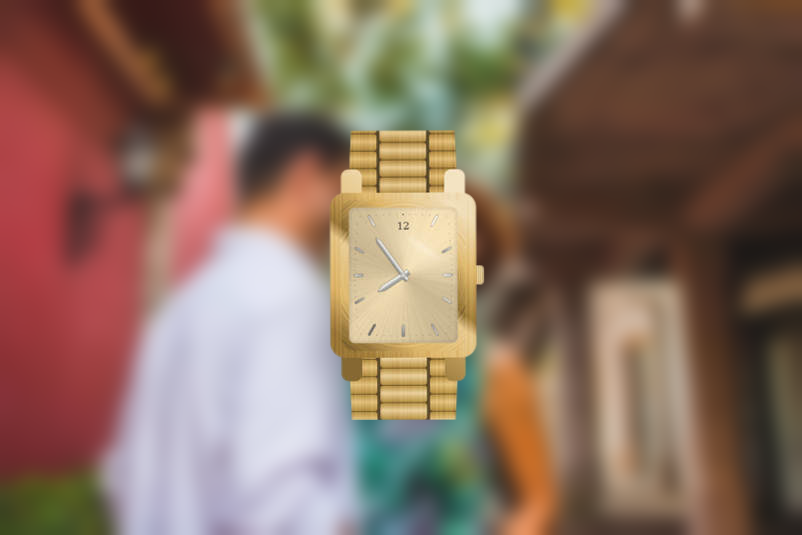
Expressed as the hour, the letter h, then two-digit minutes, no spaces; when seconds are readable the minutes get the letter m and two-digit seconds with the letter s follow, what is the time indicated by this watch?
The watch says 7h54
